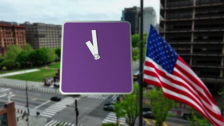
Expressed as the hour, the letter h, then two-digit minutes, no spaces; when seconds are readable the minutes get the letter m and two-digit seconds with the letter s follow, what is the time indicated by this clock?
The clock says 10h59
